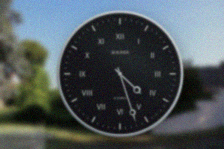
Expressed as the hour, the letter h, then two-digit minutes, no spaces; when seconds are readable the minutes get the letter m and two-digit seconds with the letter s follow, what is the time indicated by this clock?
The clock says 4h27
